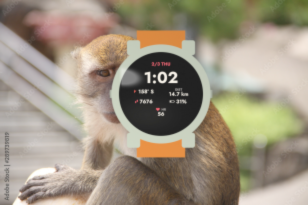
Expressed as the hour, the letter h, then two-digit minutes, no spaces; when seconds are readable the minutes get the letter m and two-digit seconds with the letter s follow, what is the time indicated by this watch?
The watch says 1h02
